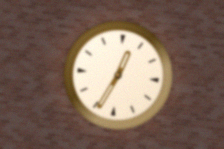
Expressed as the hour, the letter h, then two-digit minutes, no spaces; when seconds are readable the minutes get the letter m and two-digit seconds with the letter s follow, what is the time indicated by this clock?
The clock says 12h34
